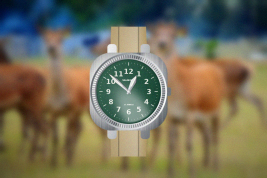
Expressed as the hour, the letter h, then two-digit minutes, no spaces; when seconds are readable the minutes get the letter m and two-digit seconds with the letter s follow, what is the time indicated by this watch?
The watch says 12h52
